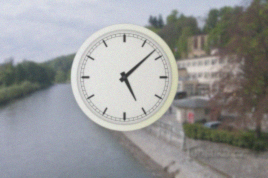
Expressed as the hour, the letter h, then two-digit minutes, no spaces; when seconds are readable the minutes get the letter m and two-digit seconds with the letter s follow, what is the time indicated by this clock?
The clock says 5h08
